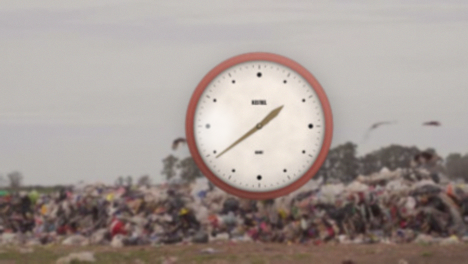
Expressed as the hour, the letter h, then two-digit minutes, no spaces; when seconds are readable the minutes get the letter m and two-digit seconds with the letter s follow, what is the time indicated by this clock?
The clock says 1h39
